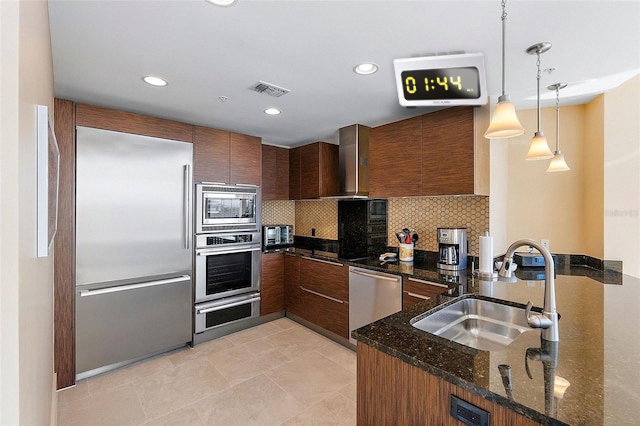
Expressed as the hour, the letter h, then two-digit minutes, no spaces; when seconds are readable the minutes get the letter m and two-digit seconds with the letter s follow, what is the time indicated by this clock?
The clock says 1h44
